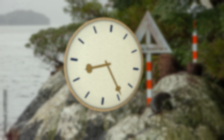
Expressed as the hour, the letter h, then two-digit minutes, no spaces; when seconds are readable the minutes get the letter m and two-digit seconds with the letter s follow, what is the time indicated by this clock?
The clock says 8h24
